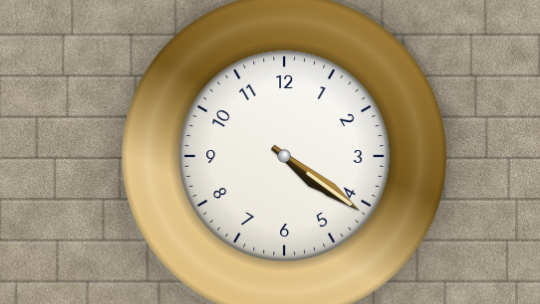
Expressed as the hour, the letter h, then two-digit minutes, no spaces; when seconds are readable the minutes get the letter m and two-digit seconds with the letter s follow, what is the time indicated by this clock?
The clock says 4h21
